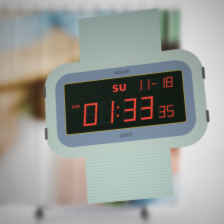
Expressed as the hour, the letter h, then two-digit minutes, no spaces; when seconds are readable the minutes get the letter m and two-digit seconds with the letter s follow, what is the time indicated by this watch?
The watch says 1h33m35s
